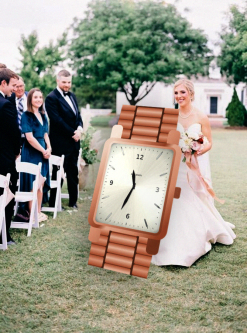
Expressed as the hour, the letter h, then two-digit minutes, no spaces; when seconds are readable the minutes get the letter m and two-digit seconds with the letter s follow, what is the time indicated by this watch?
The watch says 11h33
